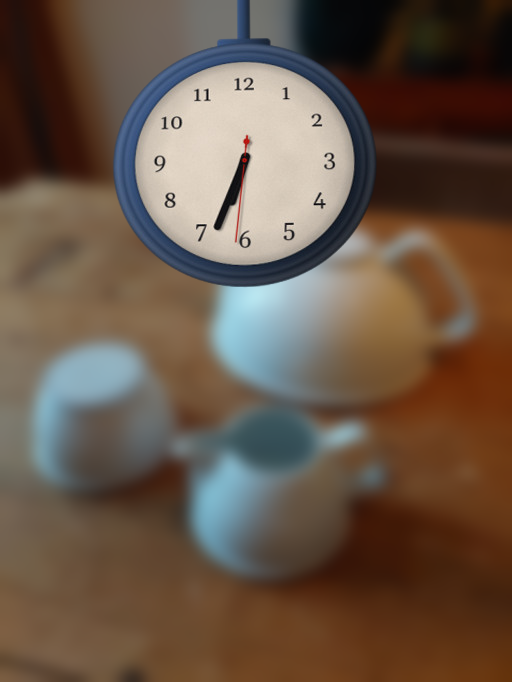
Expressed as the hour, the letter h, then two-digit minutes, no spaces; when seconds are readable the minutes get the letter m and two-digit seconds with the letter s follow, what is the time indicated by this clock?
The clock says 6h33m31s
